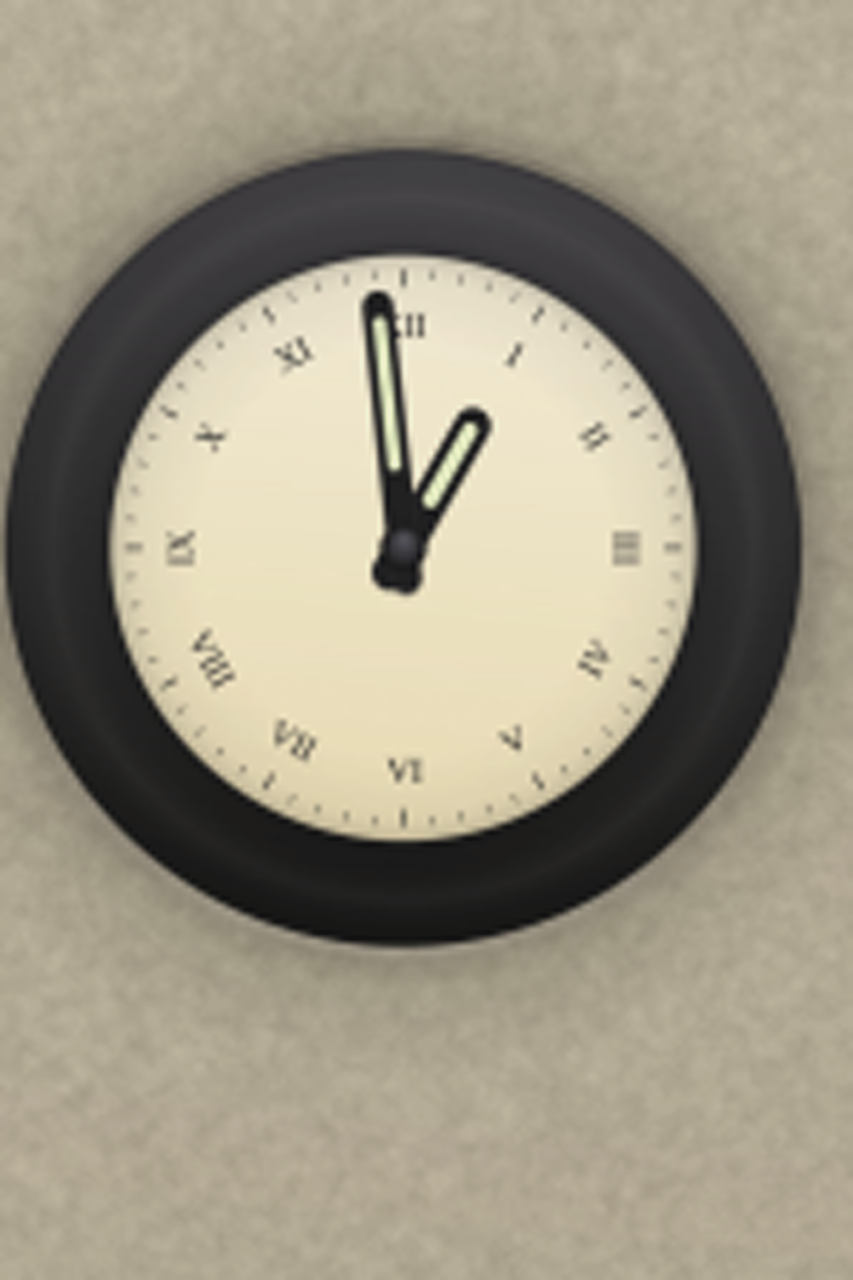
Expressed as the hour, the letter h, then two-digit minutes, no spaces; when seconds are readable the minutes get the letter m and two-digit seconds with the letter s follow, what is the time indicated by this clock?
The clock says 12h59
